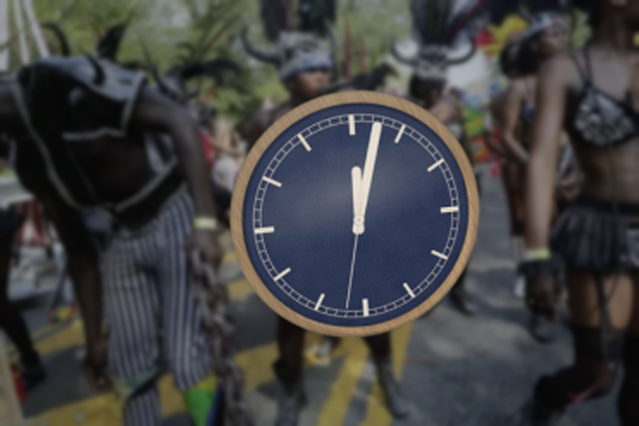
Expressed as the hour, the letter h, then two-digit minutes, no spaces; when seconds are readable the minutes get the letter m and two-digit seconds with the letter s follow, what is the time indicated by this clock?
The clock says 12h02m32s
